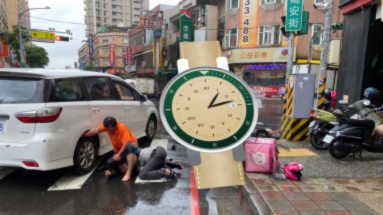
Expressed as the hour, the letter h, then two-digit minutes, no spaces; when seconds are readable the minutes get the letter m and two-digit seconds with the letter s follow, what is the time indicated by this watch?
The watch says 1h13
